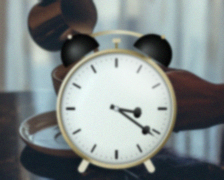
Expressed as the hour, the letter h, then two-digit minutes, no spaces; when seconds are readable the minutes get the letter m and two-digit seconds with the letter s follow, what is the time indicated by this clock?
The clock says 3h21
